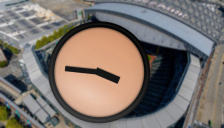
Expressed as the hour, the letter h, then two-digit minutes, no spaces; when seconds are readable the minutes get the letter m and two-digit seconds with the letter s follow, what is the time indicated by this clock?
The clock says 3h46
